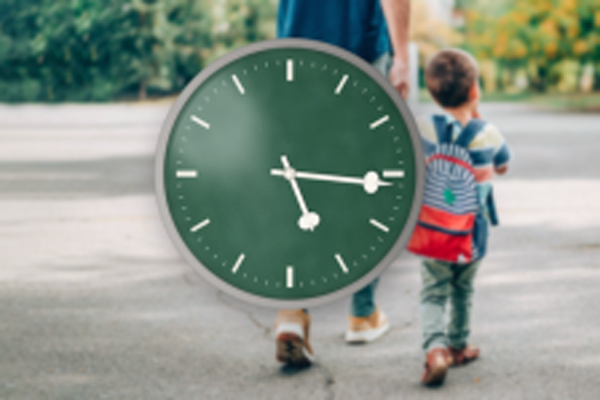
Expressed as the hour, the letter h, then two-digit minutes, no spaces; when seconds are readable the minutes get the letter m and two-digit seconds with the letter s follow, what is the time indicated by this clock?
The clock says 5h16
